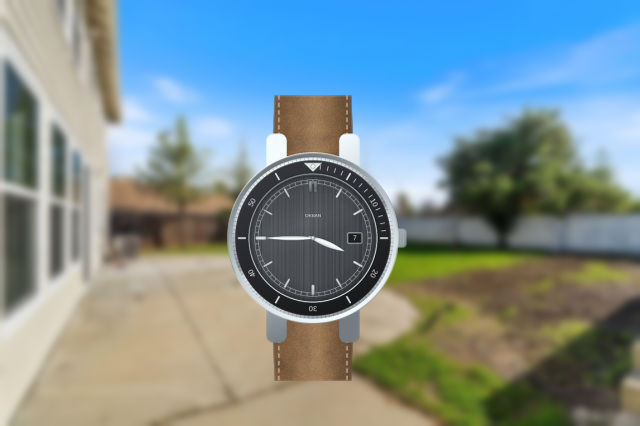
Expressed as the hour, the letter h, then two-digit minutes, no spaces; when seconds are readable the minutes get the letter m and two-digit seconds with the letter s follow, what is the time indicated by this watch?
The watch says 3h45
